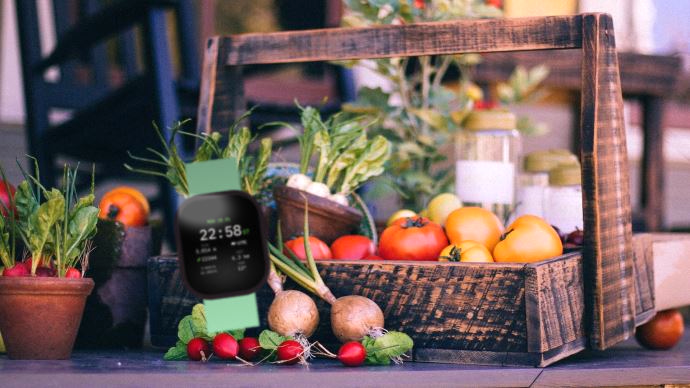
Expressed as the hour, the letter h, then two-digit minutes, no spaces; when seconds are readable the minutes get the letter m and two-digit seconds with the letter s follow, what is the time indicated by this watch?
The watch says 22h58
